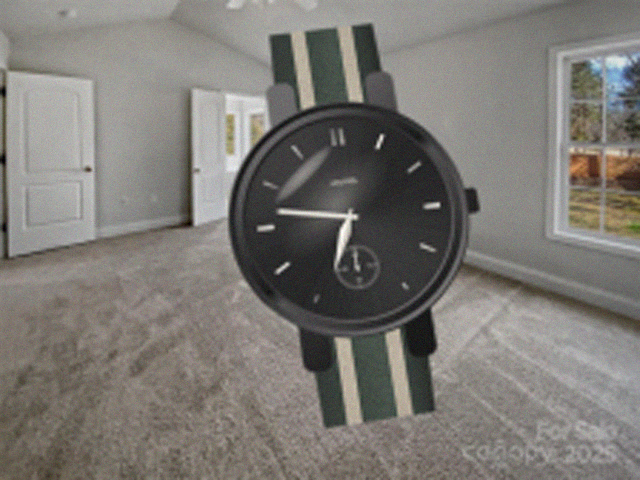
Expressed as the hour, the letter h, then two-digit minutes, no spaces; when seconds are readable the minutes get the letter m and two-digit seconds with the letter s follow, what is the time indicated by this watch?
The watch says 6h47
